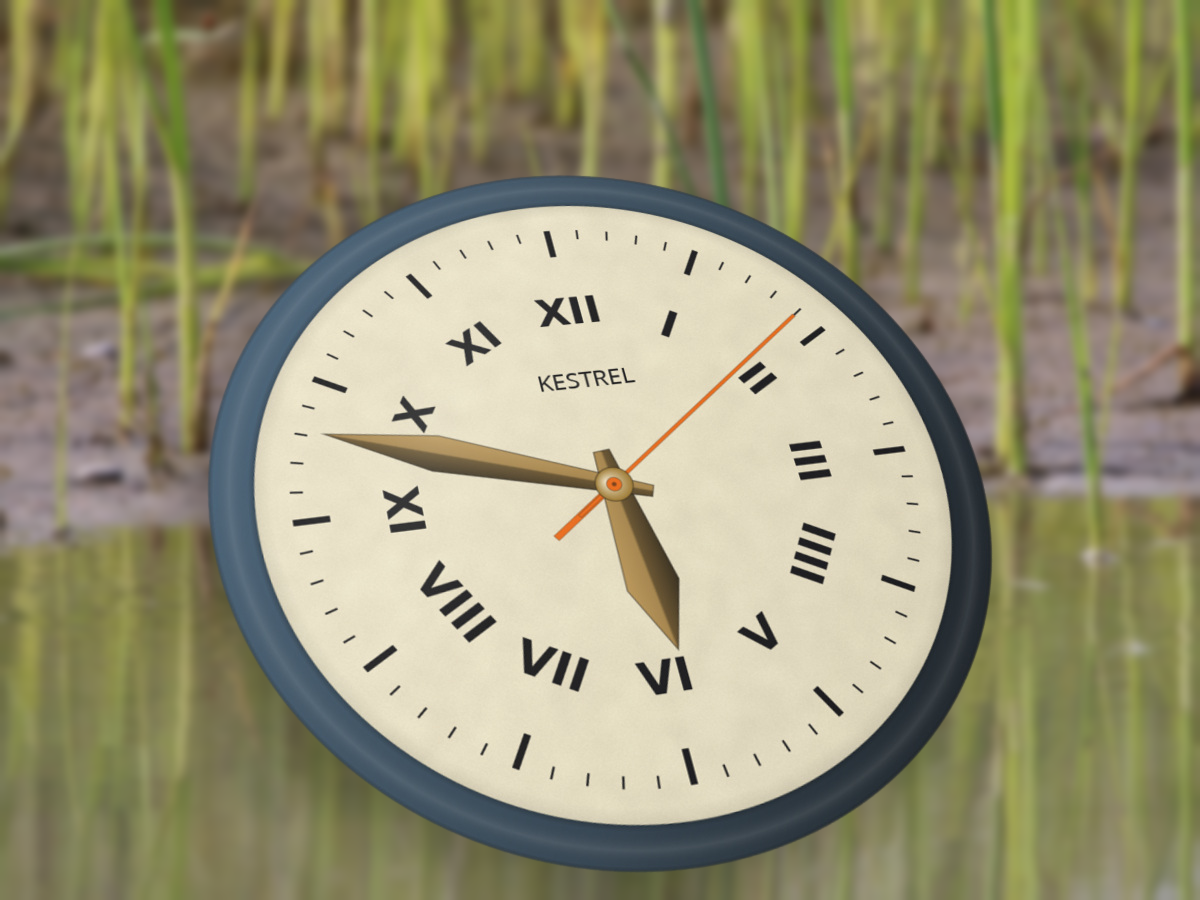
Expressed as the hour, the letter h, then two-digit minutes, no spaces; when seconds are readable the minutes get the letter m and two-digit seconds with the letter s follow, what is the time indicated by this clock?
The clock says 5h48m09s
